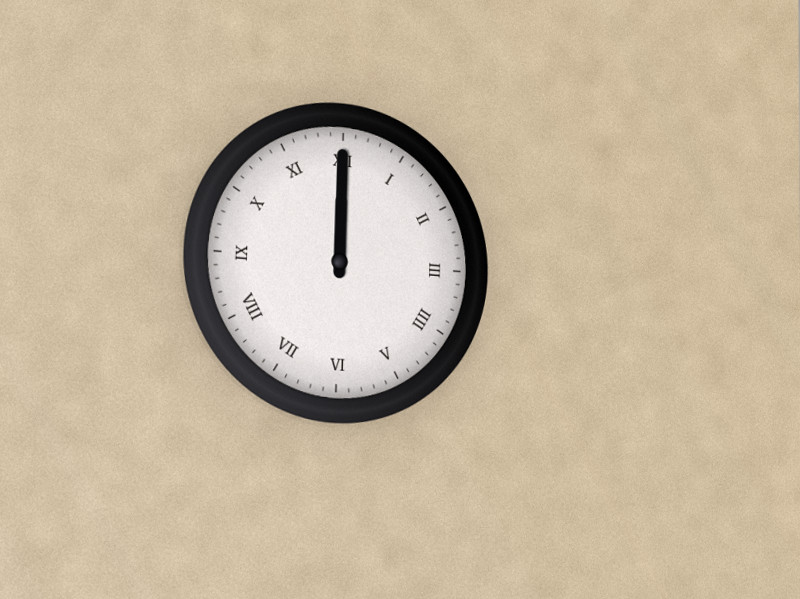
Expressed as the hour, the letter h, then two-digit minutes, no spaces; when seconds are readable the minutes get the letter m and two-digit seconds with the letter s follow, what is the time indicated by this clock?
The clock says 12h00
